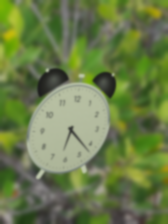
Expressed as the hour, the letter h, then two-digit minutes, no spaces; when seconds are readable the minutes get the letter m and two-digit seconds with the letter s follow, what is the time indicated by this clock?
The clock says 6h22
